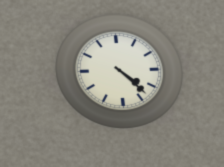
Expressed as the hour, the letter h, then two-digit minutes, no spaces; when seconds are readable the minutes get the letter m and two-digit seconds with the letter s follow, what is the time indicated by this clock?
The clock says 4h23
